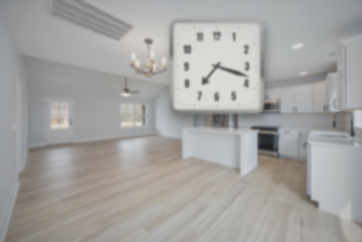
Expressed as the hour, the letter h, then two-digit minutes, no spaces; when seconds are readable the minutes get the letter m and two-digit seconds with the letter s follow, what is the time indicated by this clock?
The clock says 7h18
